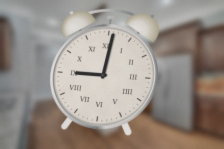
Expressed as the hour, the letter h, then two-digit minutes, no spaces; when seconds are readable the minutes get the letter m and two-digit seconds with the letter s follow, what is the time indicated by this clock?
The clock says 9h01
